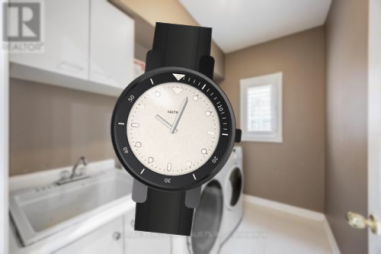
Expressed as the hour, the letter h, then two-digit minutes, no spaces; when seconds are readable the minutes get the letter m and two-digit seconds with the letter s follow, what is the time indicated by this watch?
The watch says 10h03
